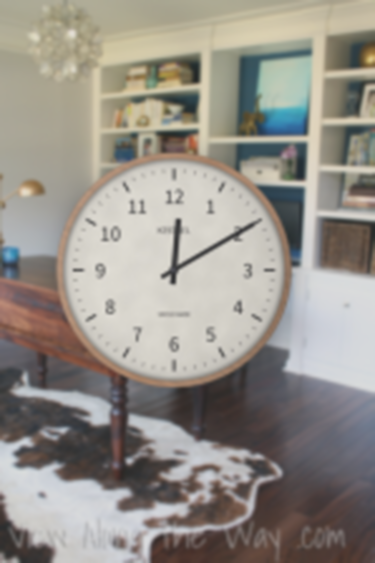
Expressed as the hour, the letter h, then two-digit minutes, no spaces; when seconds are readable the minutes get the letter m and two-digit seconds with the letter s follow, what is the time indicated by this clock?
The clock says 12h10
